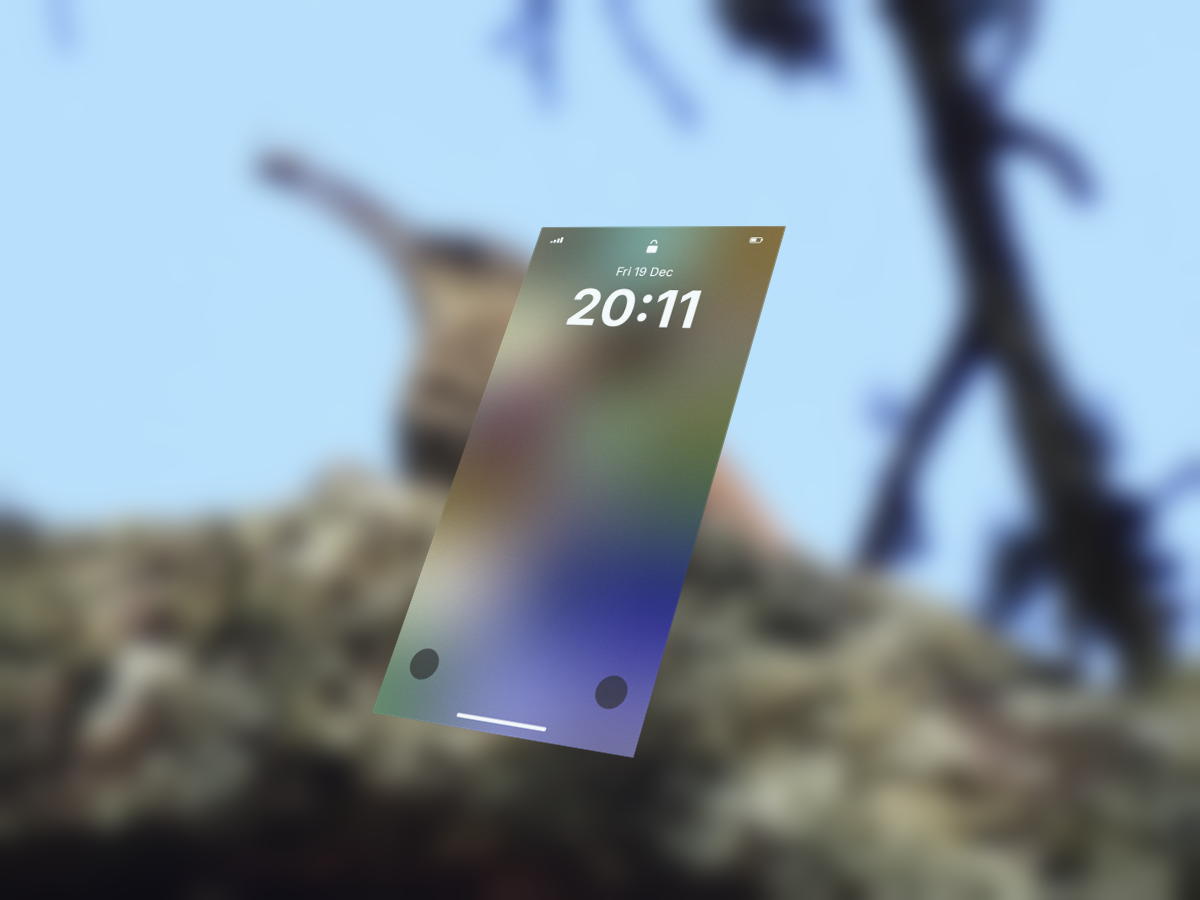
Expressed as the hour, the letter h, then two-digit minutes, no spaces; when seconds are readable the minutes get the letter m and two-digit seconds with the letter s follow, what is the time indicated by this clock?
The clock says 20h11
